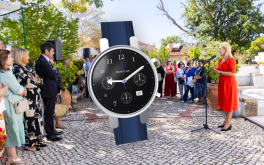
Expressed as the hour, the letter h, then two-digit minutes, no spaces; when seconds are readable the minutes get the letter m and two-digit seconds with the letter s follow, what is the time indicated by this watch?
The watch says 9h10
